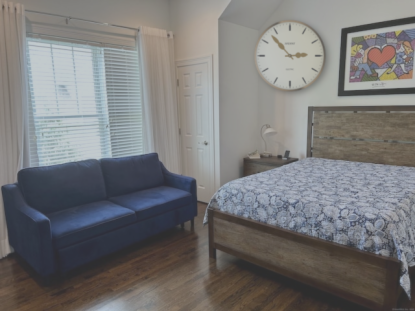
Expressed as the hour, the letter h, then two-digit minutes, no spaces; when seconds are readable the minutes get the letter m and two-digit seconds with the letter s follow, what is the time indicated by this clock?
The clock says 2h53
